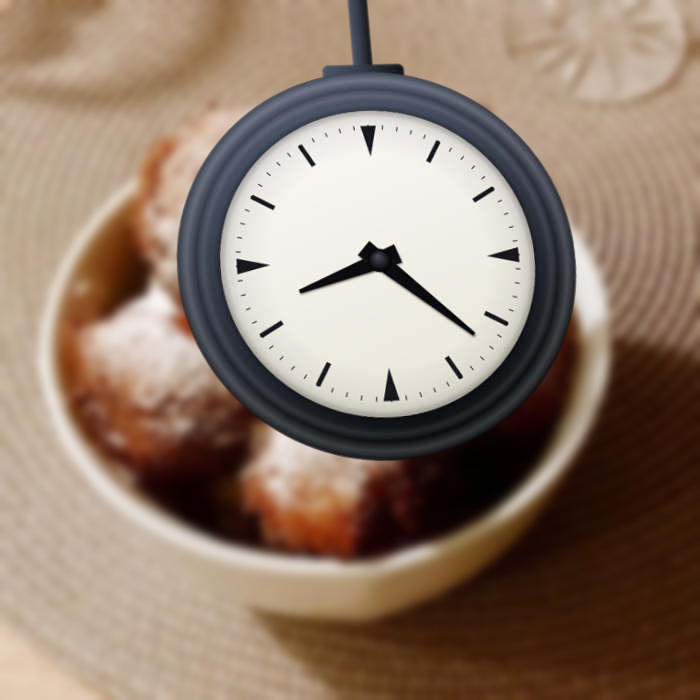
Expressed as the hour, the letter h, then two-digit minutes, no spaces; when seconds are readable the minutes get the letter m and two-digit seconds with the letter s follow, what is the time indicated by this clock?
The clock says 8h22
